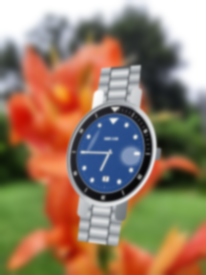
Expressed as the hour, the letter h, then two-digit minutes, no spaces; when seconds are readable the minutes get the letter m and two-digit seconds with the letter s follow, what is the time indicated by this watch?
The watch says 6h45
